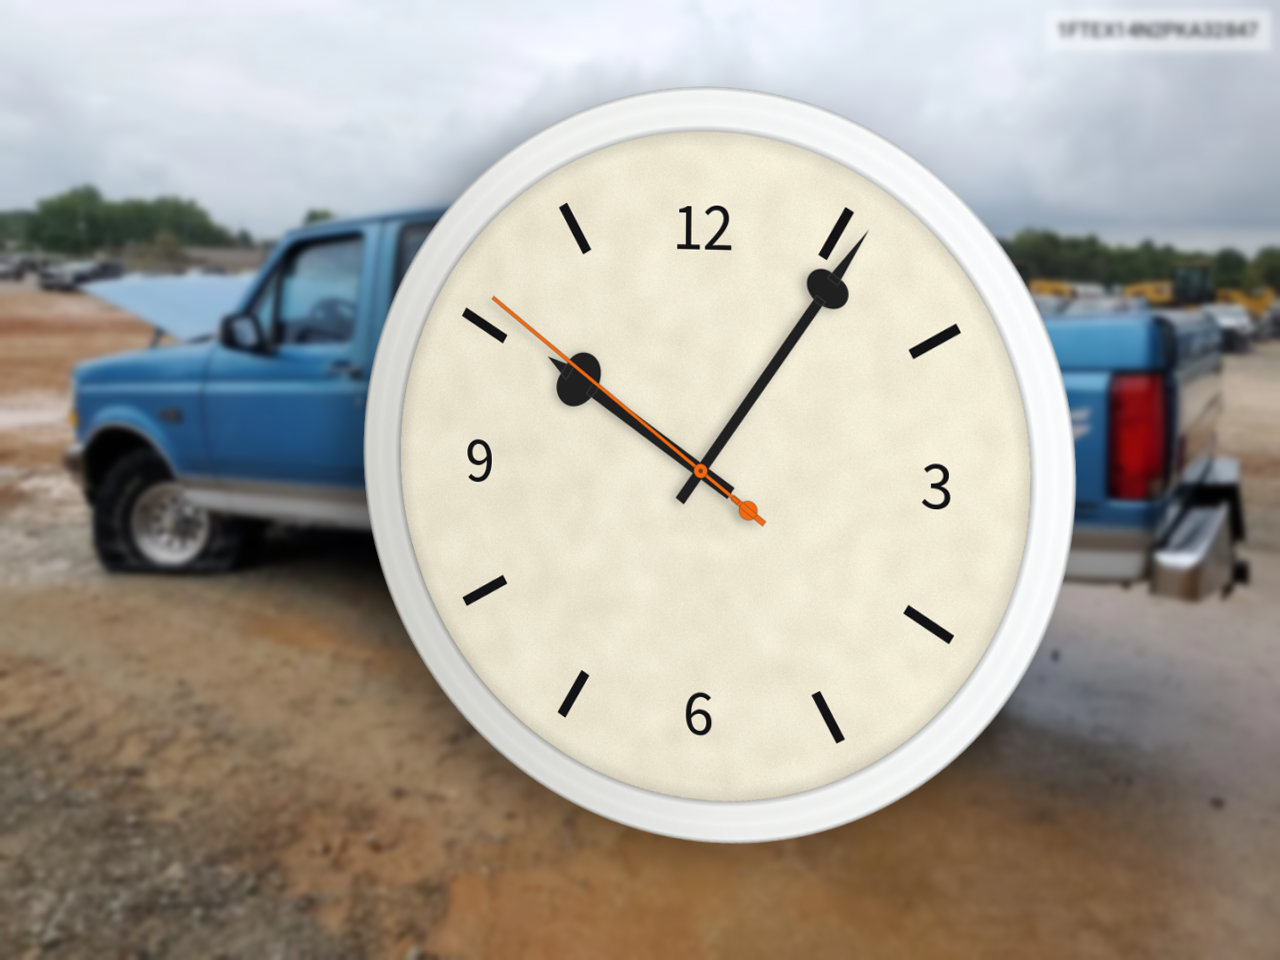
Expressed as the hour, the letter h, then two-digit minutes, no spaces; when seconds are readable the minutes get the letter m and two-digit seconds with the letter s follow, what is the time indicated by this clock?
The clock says 10h05m51s
